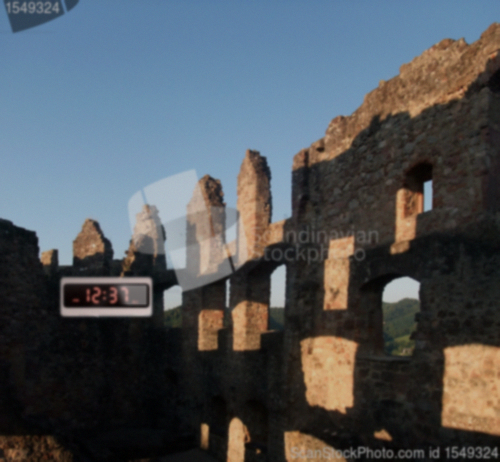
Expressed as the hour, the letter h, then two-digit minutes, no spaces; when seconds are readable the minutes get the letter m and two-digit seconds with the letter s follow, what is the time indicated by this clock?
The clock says 12h37
